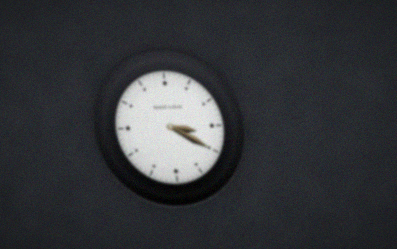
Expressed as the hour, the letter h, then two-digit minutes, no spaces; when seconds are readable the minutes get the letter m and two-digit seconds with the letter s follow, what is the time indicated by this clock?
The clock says 3h20
